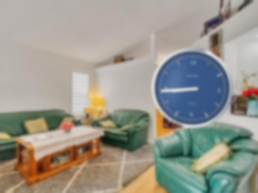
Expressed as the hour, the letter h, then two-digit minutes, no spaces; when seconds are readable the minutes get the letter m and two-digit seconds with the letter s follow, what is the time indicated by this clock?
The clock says 8h44
